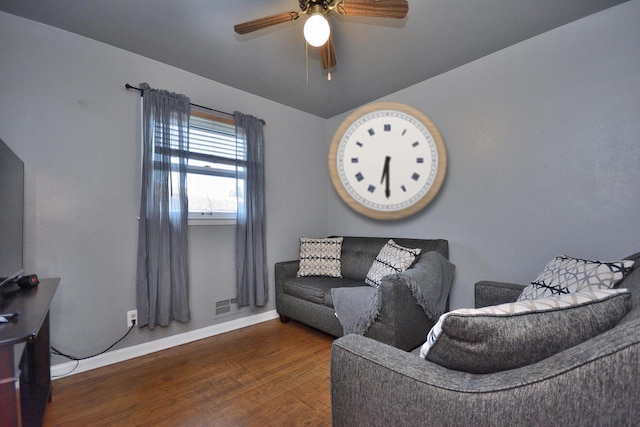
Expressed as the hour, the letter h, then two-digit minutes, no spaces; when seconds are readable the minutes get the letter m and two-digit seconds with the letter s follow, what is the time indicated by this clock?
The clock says 6h30
